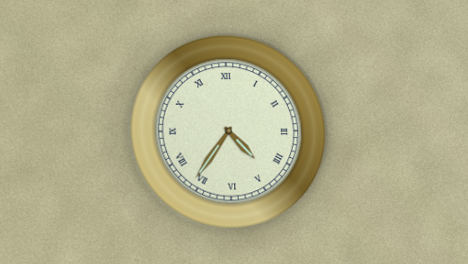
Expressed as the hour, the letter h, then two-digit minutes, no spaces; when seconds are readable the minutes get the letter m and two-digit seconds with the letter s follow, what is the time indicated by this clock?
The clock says 4h36
